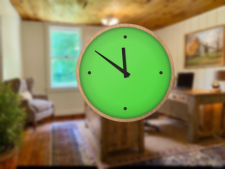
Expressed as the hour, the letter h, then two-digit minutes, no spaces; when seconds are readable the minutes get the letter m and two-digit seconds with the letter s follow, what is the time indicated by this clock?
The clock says 11h51
